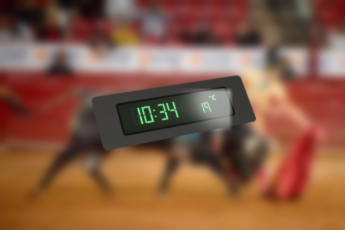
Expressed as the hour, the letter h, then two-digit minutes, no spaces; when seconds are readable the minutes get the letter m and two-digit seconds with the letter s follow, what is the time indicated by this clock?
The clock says 10h34
